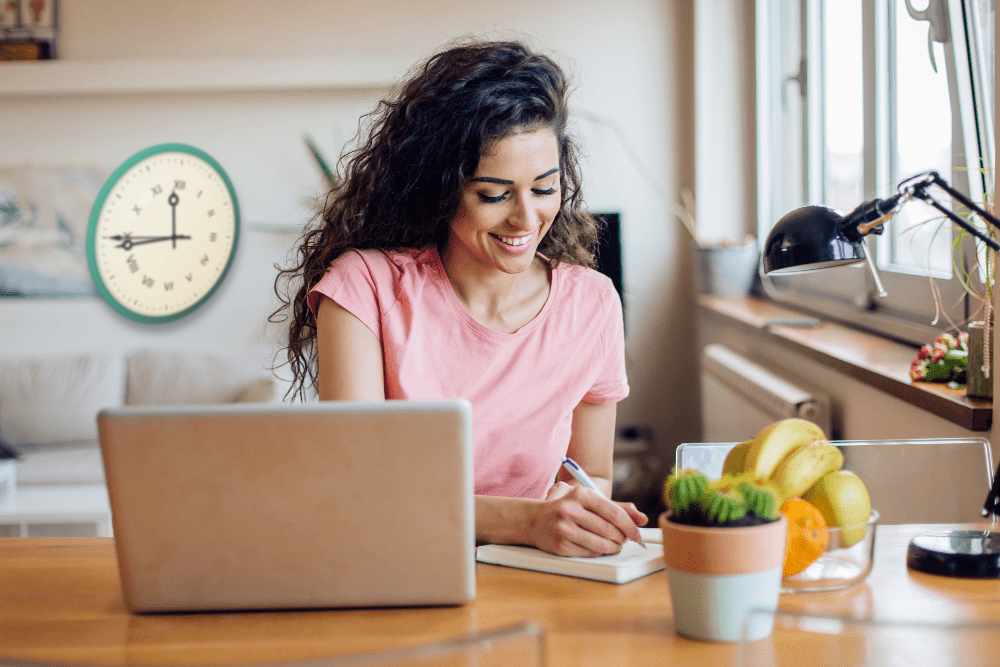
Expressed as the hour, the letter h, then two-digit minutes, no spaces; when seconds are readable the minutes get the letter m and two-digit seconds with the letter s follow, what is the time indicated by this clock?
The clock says 11h43m45s
